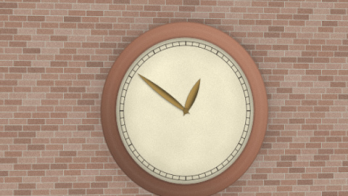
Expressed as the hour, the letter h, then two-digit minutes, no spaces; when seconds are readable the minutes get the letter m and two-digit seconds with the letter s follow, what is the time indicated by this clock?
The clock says 12h51
